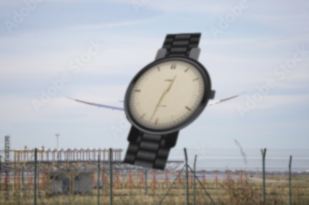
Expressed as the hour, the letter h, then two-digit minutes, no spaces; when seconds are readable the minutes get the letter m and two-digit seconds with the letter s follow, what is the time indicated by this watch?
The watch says 12h32
